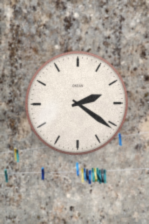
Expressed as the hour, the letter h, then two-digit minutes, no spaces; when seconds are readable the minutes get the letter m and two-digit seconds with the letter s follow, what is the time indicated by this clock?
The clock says 2h21
